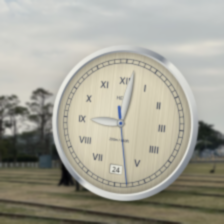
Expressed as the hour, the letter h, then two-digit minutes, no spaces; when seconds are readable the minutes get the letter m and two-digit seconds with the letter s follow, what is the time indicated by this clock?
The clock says 9h01m28s
